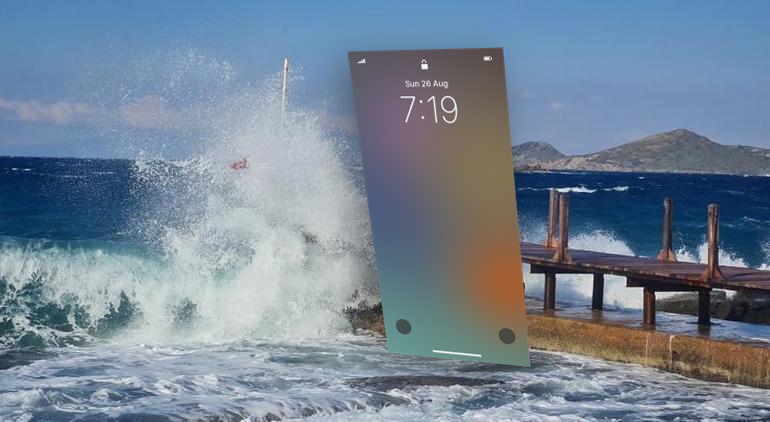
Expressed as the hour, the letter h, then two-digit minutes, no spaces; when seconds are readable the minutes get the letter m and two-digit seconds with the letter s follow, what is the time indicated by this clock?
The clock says 7h19
